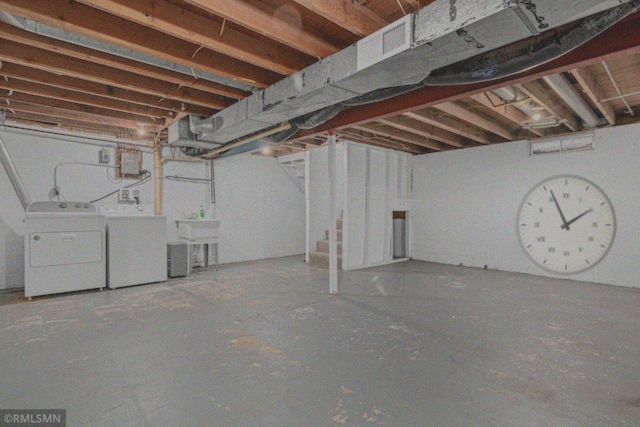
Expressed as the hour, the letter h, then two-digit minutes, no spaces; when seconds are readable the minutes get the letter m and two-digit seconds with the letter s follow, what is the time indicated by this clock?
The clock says 1h56
